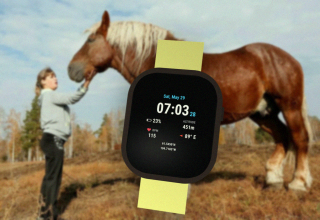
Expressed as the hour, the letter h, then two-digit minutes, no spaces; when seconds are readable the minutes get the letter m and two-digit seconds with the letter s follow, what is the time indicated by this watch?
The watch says 7h03
